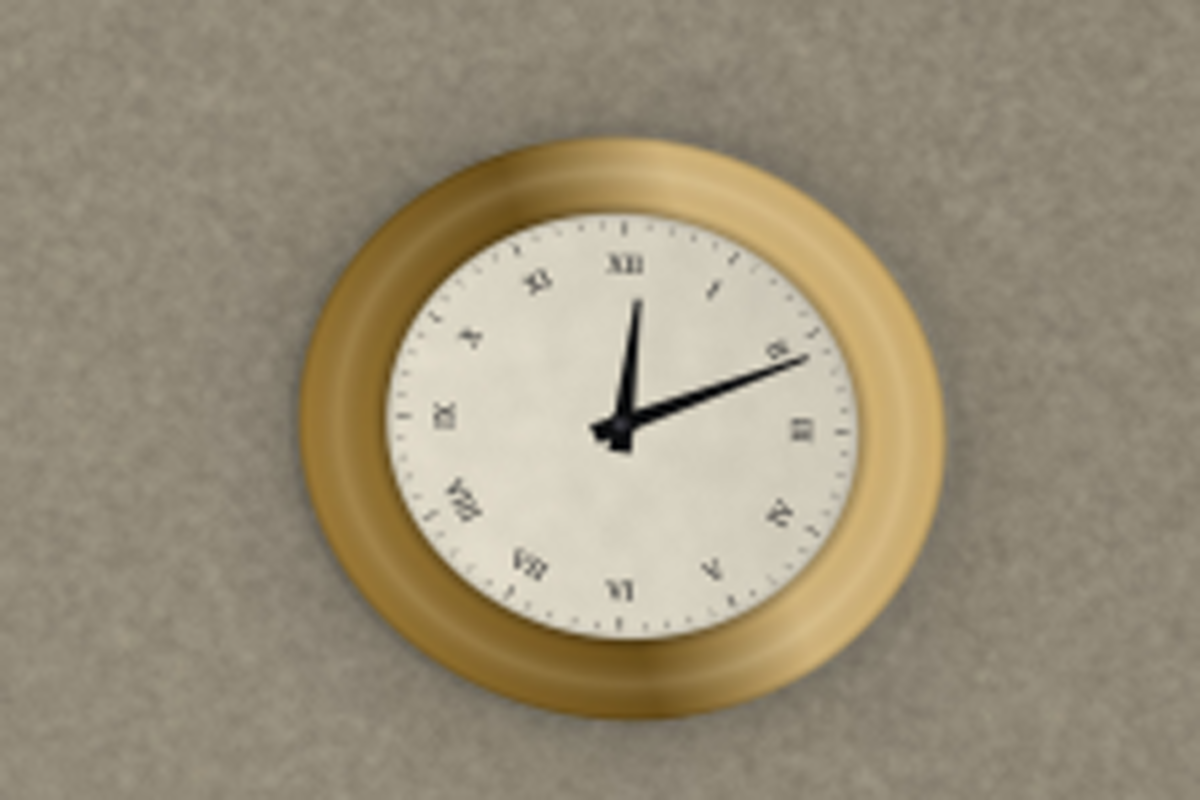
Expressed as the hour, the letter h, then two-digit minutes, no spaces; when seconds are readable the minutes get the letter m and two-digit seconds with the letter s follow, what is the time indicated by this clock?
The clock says 12h11
